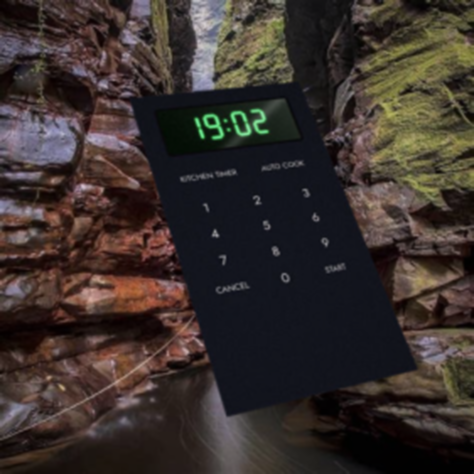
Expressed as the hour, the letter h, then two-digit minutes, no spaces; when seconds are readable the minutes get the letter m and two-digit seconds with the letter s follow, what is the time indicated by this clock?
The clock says 19h02
